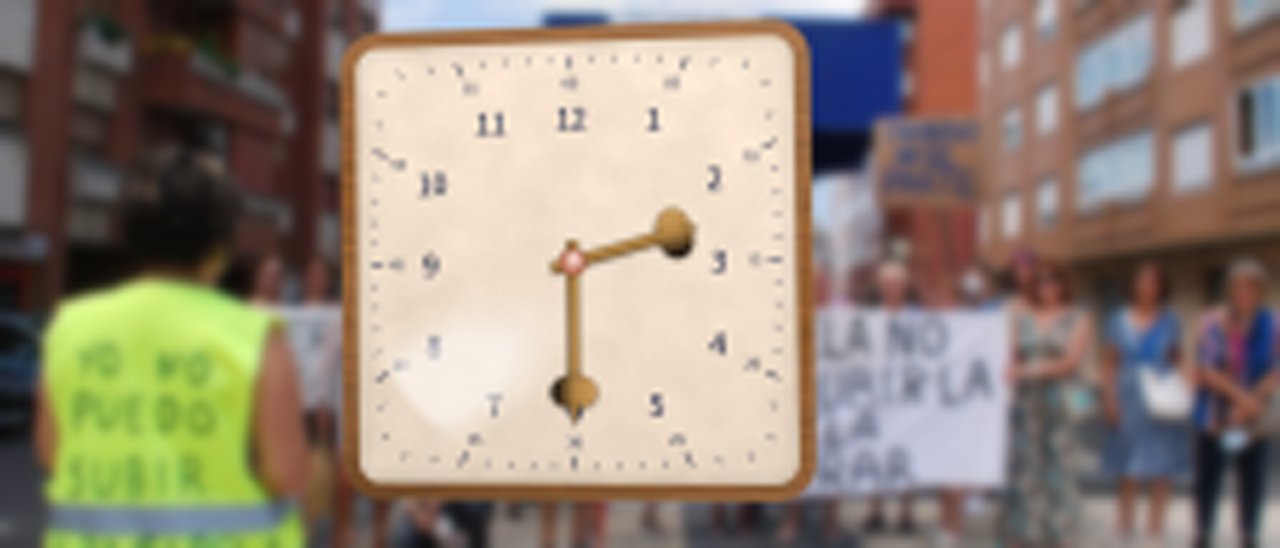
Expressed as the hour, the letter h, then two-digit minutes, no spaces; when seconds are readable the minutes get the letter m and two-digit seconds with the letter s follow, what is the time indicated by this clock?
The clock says 2h30
